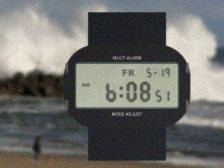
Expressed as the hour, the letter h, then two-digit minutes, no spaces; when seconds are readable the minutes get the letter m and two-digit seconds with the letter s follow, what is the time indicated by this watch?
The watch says 6h08m51s
